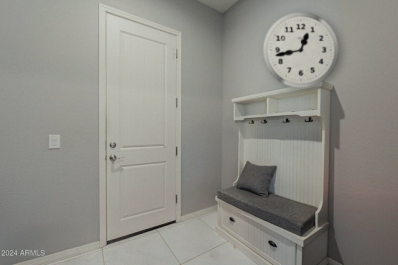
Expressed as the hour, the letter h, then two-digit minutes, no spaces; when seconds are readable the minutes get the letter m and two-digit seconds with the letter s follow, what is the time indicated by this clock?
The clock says 12h43
